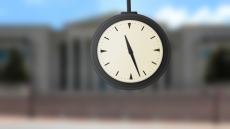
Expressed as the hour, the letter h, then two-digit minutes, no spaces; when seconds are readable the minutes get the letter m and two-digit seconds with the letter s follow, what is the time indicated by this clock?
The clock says 11h27
